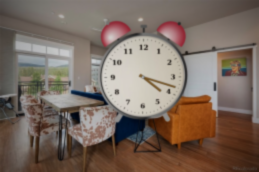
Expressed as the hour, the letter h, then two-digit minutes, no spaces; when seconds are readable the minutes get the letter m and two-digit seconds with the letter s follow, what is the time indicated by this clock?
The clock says 4h18
